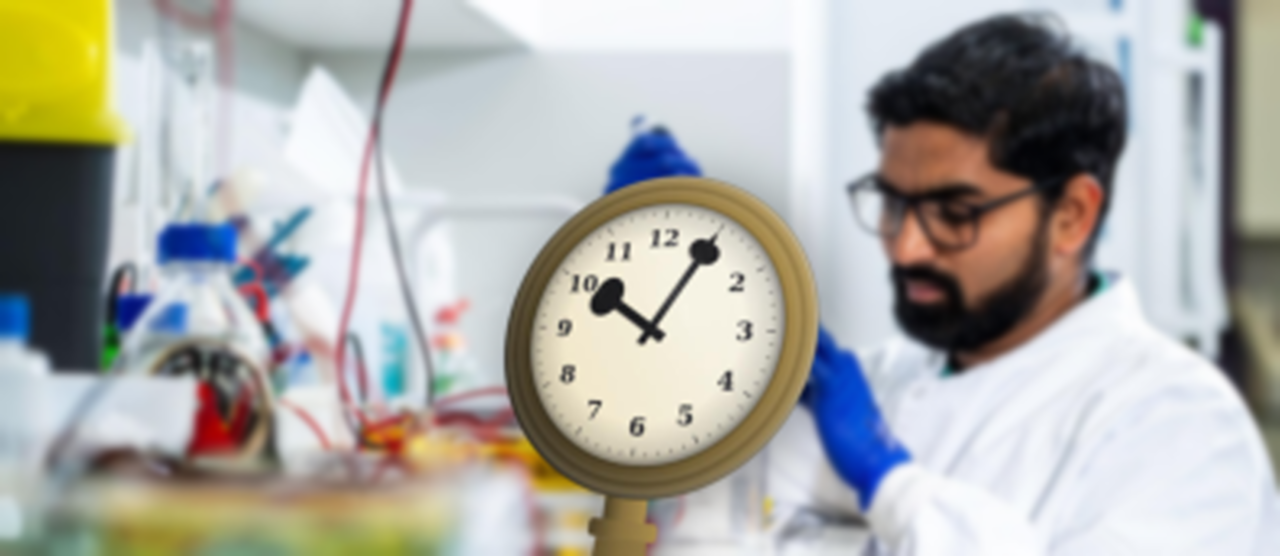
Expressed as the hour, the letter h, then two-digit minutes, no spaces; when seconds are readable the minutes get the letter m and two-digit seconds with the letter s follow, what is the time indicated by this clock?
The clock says 10h05
